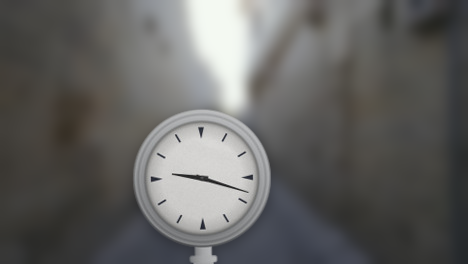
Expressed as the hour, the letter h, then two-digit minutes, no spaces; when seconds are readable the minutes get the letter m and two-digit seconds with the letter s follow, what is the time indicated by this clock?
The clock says 9h18
